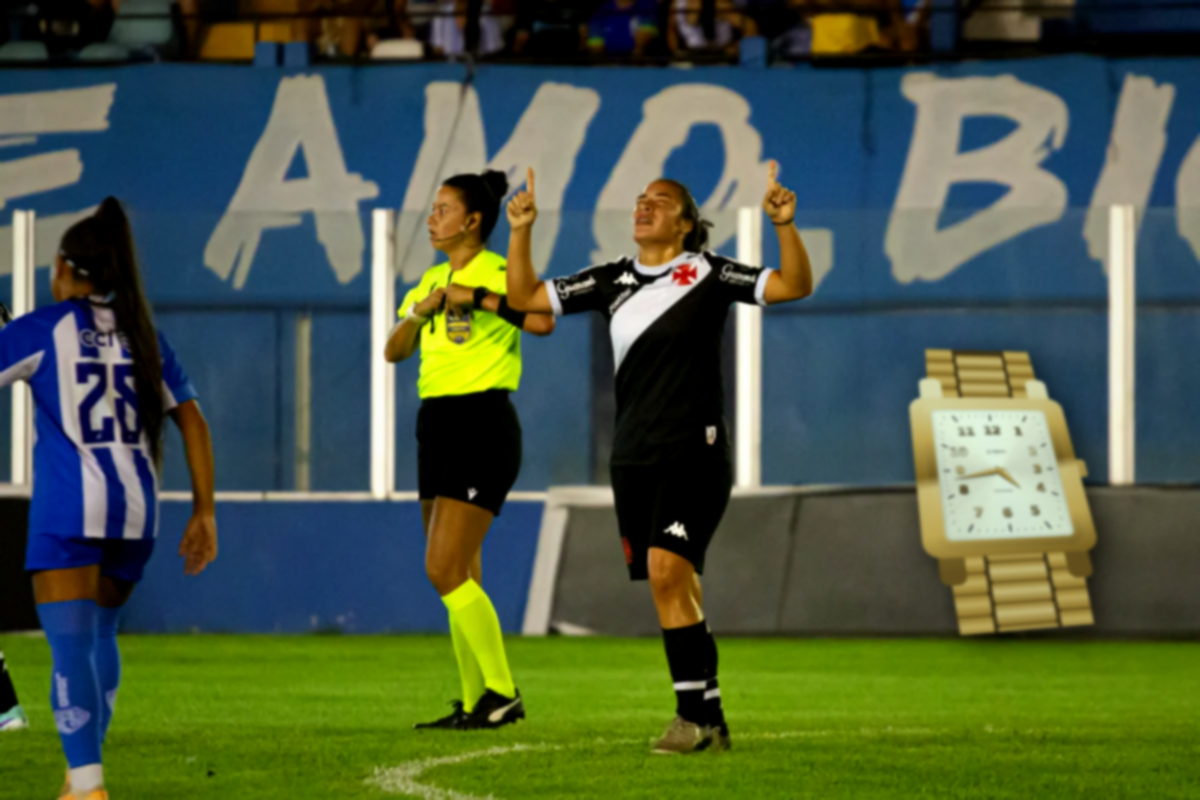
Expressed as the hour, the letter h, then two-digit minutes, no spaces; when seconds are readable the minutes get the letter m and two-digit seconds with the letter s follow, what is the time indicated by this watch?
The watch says 4h43
